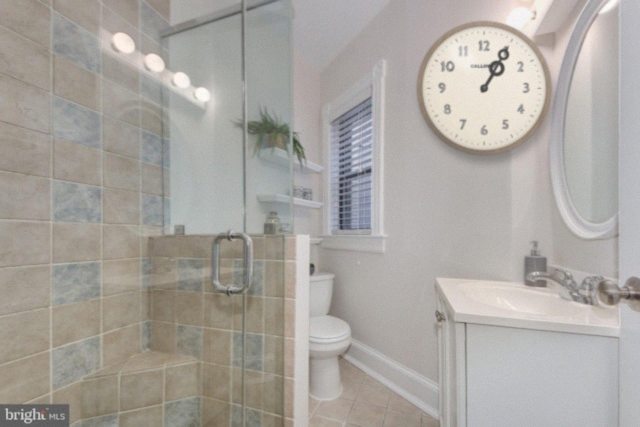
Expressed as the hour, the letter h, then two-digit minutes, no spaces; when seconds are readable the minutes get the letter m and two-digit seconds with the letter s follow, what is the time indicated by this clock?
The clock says 1h05
